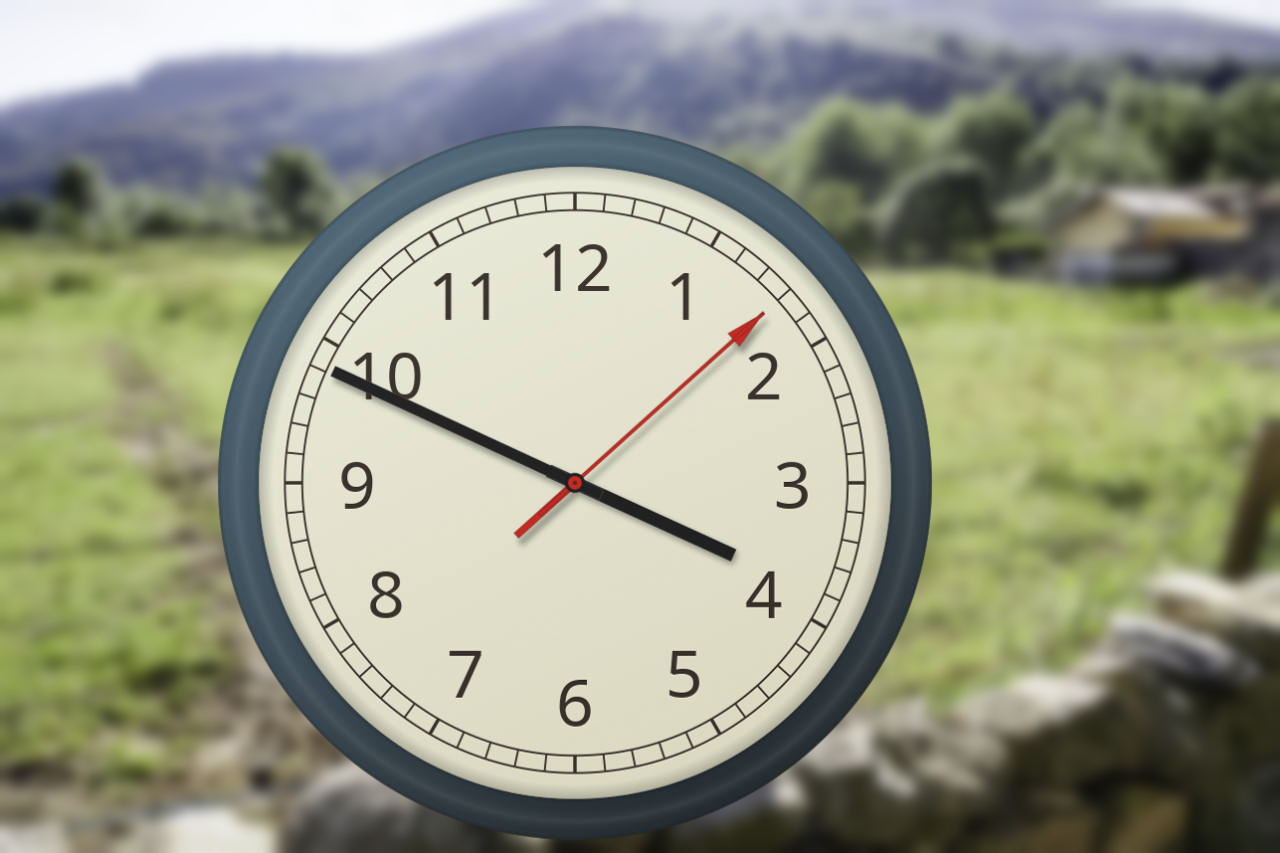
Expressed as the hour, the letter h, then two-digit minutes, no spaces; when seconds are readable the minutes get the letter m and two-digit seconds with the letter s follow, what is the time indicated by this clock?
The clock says 3h49m08s
